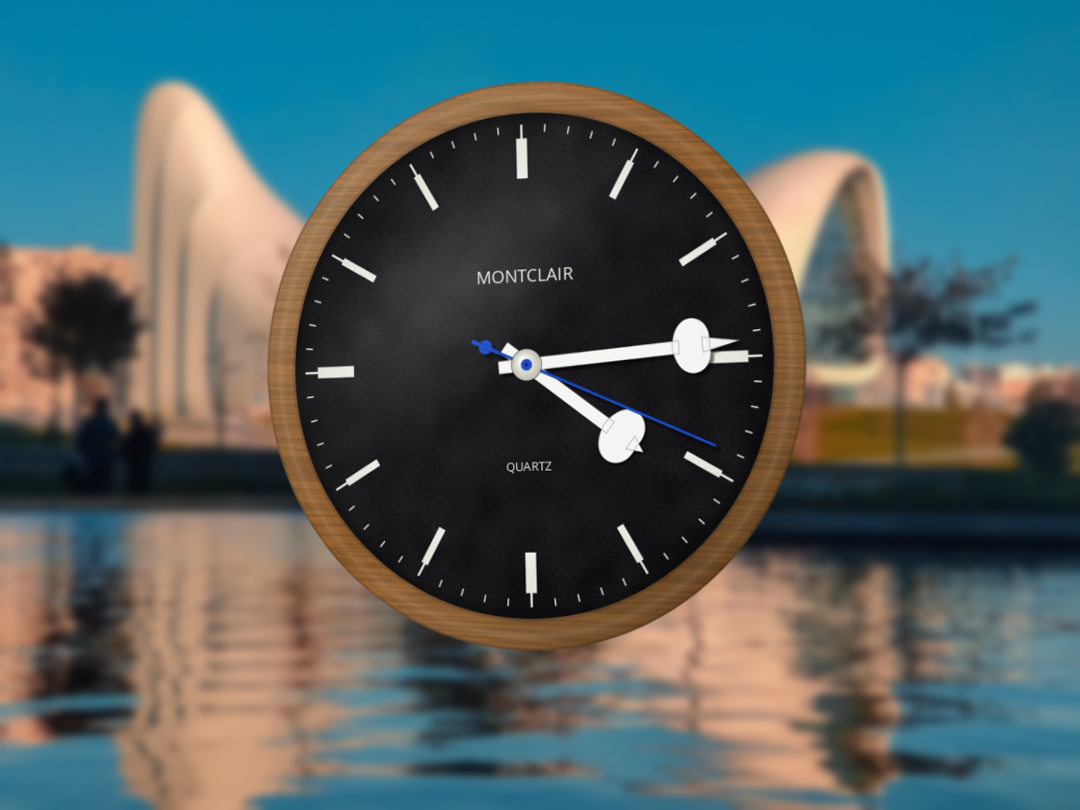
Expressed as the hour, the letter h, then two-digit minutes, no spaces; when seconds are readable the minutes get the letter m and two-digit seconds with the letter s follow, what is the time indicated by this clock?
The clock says 4h14m19s
